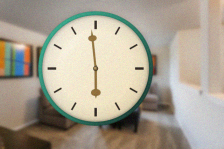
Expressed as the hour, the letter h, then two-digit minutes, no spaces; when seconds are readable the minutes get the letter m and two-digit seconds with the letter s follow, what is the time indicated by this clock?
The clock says 5h59
